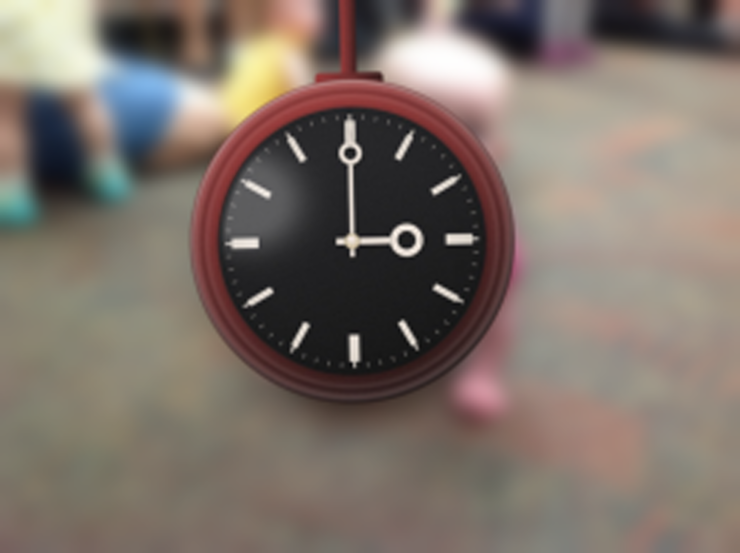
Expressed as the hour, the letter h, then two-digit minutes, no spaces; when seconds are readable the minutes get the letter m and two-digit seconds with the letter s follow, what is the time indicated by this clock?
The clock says 3h00
